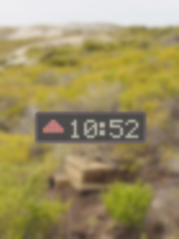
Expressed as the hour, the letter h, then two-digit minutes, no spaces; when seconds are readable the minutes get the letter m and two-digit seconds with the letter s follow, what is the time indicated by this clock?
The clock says 10h52
